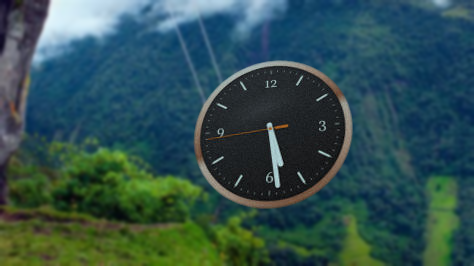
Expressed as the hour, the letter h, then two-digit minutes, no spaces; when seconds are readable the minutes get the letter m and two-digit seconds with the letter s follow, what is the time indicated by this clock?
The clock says 5h28m44s
